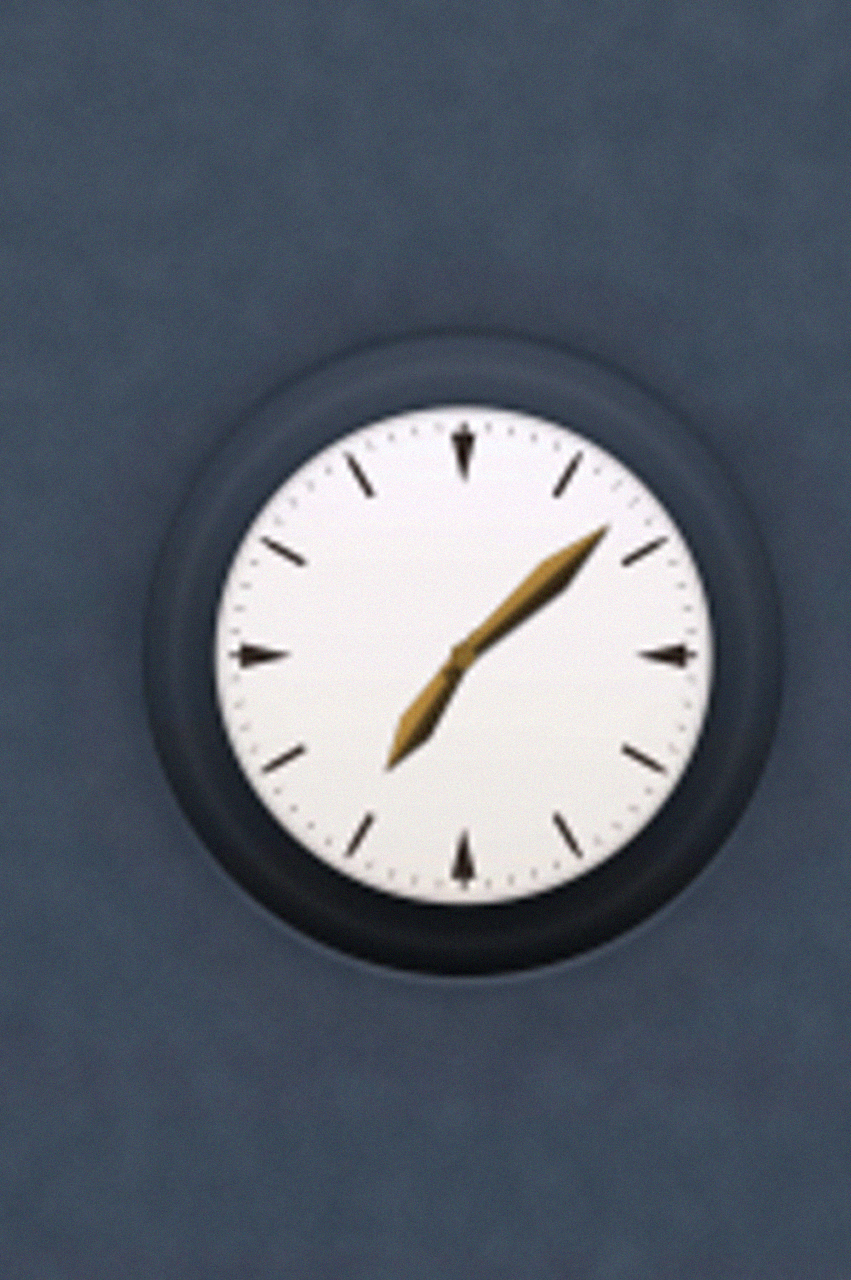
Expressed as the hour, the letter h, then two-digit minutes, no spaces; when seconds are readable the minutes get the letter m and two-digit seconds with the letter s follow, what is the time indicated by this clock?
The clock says 7h08
